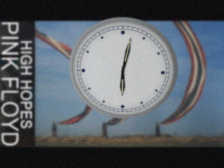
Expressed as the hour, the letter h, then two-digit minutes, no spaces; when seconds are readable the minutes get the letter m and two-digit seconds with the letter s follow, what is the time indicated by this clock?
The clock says 6h02
